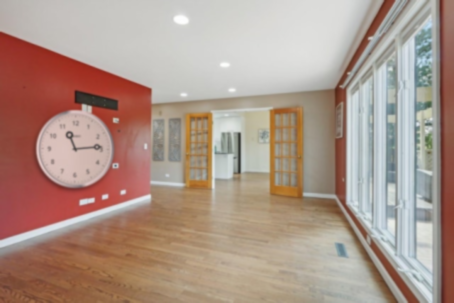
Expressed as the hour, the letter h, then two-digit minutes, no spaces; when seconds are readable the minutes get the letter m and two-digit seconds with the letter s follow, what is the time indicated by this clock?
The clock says 11h14
